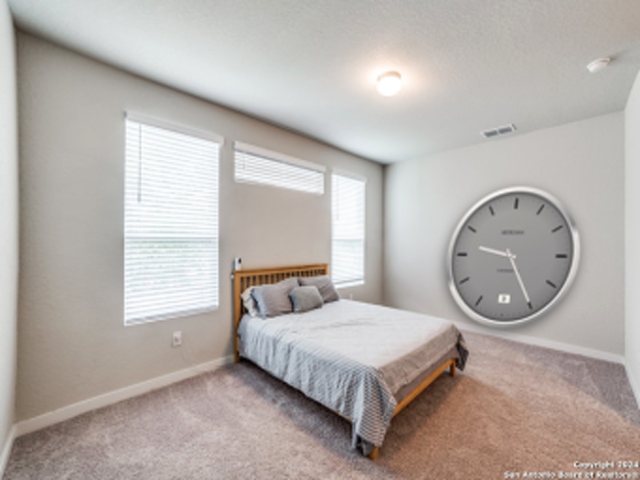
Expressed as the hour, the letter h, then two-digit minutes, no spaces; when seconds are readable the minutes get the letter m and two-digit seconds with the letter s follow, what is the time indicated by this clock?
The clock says 9h25
